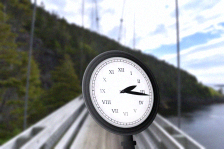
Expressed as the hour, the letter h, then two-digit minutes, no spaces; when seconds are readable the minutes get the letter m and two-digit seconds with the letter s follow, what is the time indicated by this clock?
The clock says 2h16
